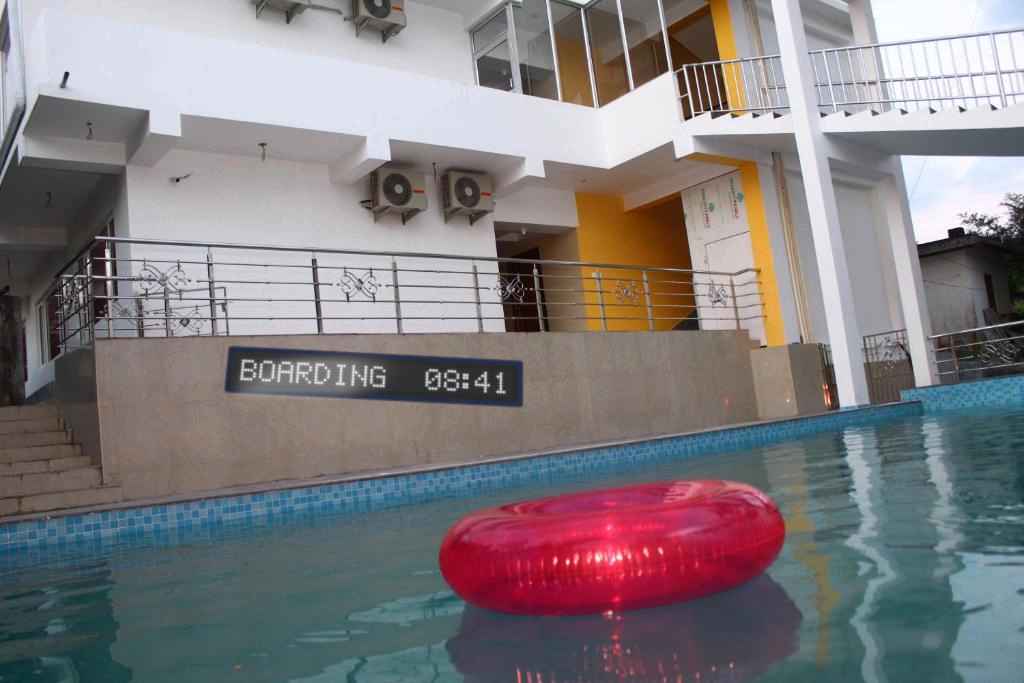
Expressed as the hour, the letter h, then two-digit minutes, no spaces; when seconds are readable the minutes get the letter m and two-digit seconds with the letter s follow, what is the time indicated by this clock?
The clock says 8h41
